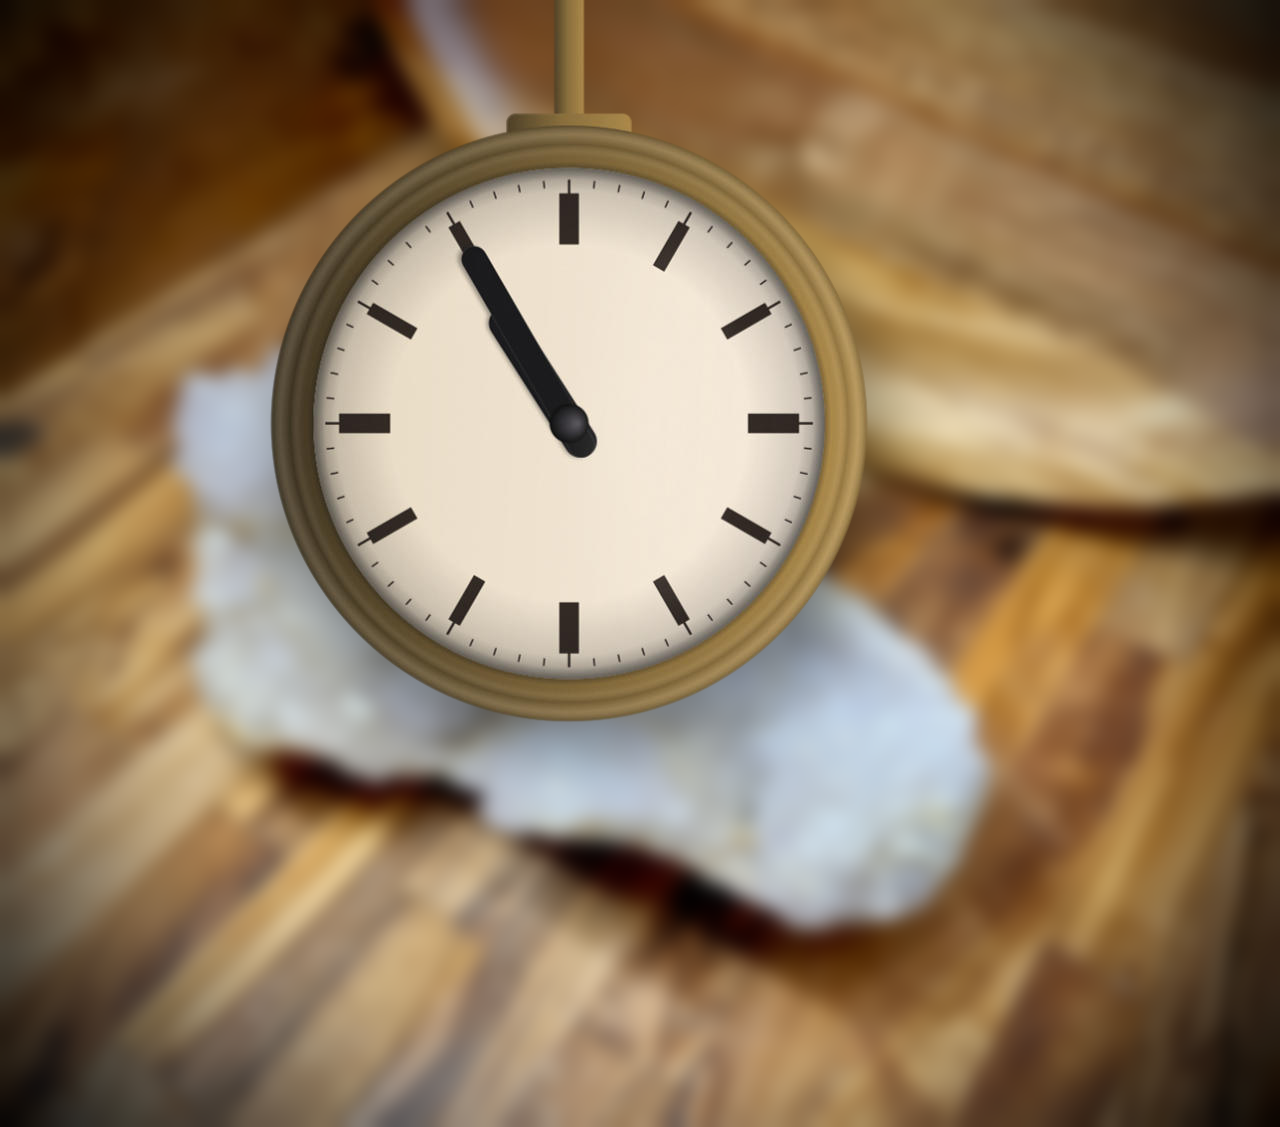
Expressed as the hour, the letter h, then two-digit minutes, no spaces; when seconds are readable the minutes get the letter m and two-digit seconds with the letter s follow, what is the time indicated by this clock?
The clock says 10h55
